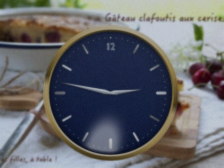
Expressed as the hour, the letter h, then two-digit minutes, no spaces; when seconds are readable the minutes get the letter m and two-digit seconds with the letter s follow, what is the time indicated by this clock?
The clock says 2h47
